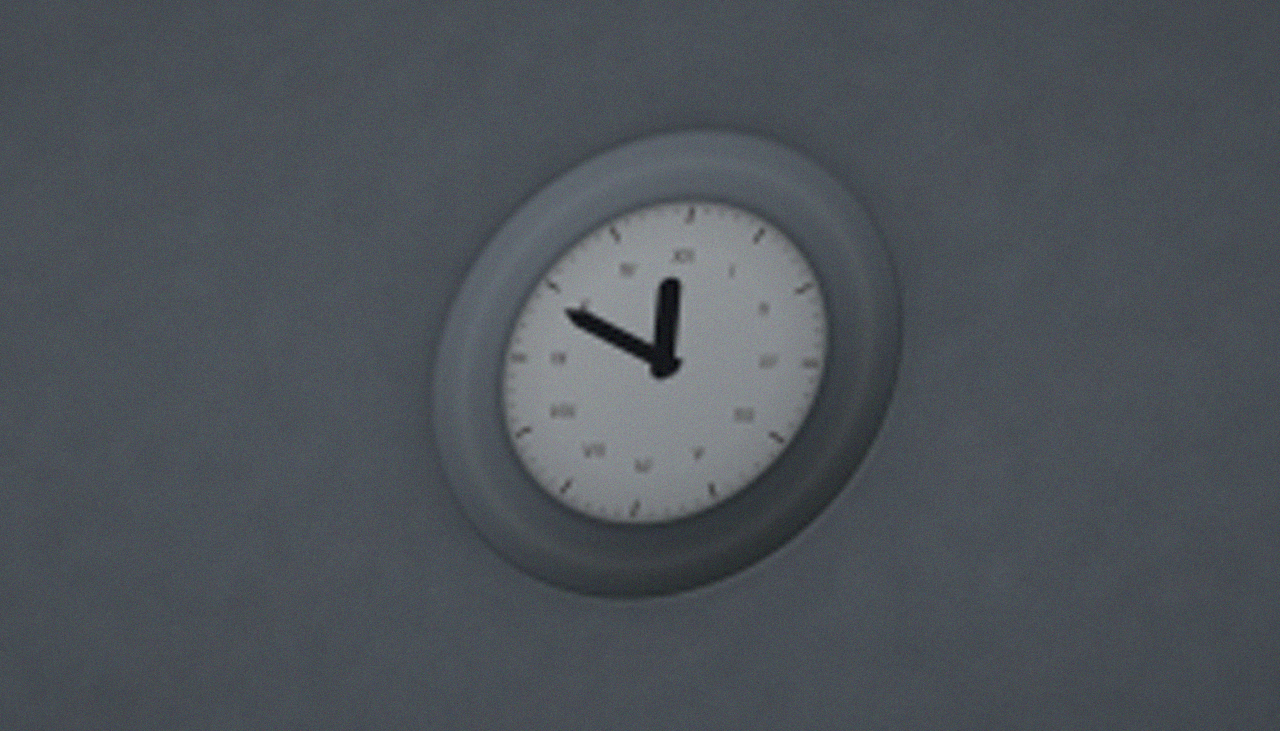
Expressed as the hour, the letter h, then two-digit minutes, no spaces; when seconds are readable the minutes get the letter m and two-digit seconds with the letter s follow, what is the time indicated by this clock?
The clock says 11h49
